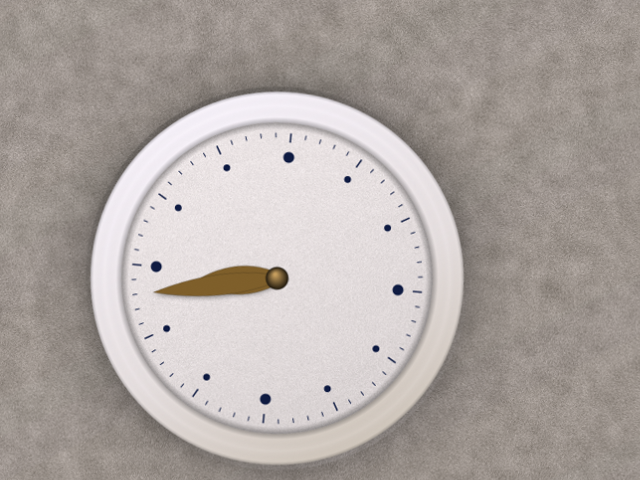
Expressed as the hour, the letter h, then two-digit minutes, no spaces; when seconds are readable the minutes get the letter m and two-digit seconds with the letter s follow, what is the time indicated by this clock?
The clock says 8h43
